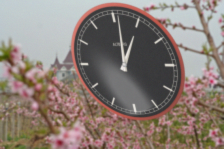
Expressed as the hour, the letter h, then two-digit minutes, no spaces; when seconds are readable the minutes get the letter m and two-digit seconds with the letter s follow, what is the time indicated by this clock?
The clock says 1h01
